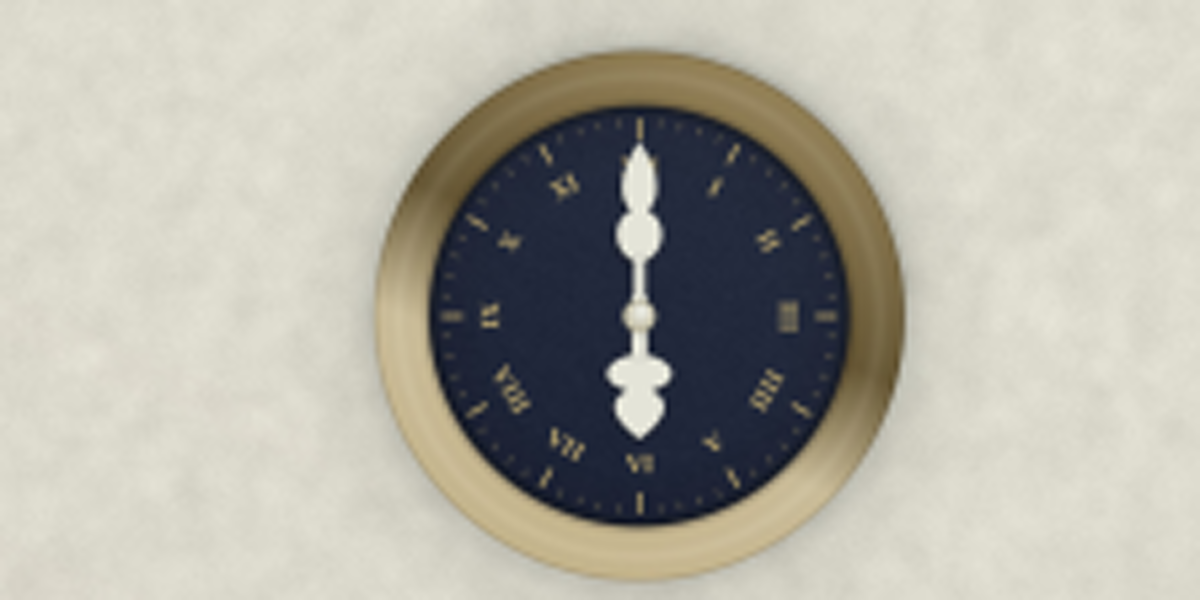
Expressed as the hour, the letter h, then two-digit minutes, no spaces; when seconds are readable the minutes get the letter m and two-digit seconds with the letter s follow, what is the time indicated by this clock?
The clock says 6h00
